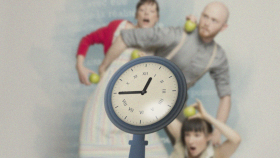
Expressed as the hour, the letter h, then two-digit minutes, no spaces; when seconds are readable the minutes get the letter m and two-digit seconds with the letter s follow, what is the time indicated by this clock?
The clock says 12h45
